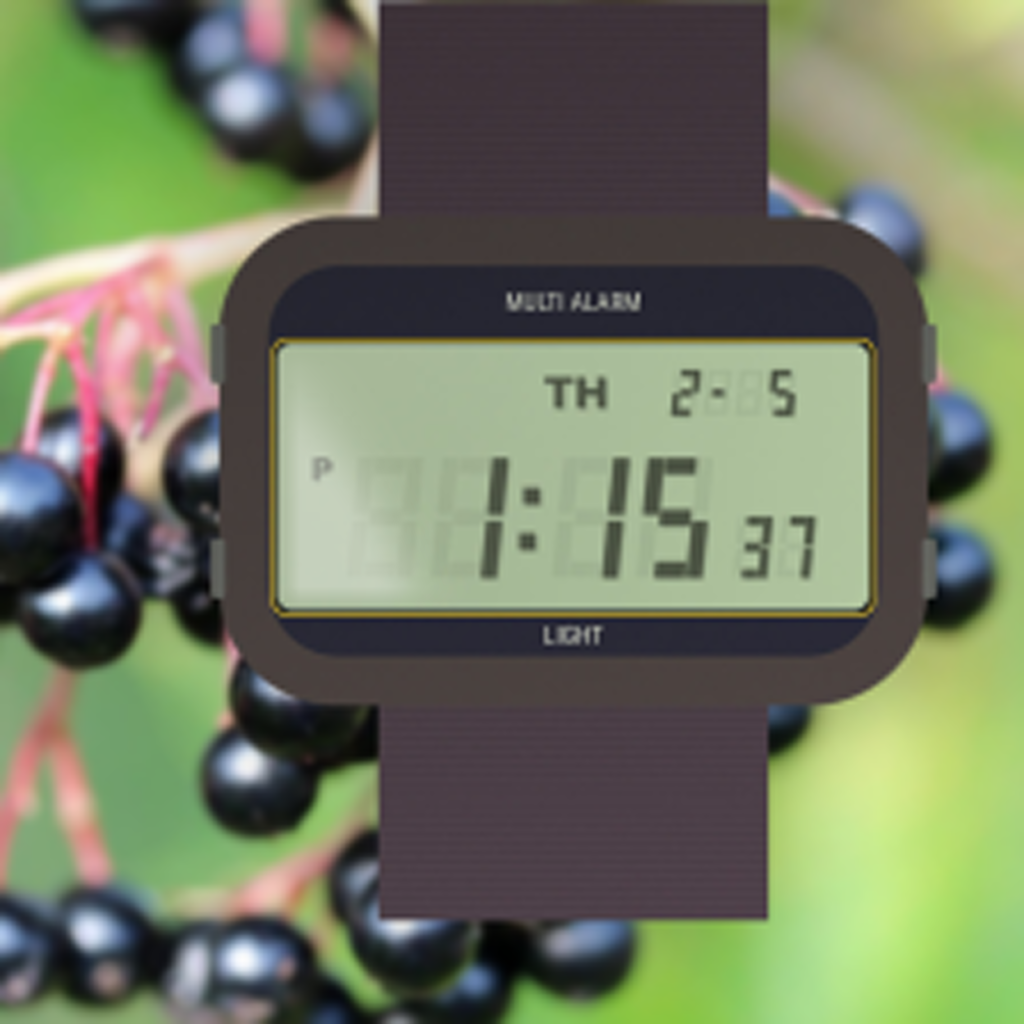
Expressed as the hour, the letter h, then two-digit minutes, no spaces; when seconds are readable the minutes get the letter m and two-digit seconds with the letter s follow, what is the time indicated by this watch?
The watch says 1h15m37s
